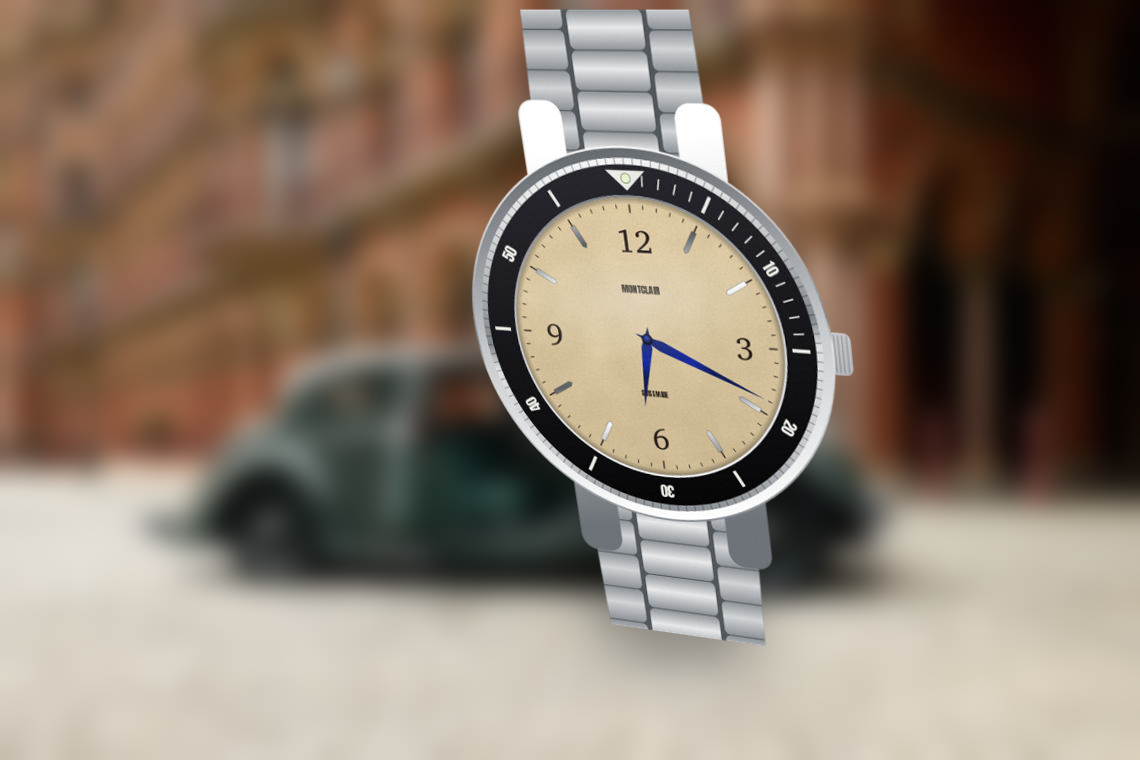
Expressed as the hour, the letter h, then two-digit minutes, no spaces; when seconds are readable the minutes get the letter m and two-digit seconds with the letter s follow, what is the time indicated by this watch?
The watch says 6h19
